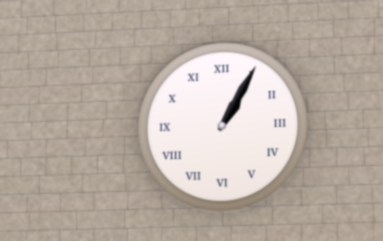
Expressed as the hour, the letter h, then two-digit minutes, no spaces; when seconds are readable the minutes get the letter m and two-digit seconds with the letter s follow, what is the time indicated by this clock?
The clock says 1h05
